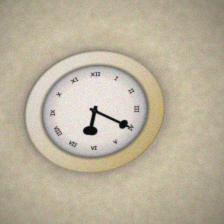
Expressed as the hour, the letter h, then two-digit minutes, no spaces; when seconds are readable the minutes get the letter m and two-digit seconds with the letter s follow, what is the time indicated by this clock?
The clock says 6h20
